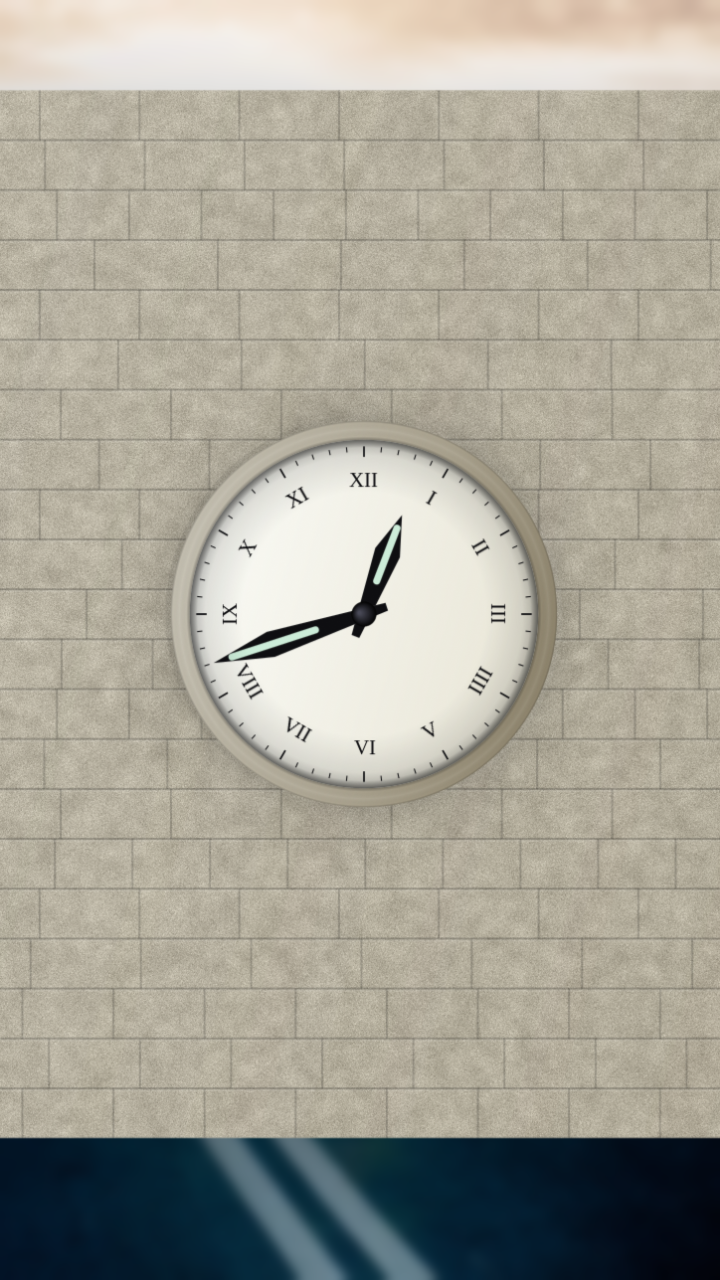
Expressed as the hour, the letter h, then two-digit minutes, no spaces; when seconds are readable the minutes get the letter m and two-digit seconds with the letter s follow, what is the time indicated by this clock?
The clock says 12h42
